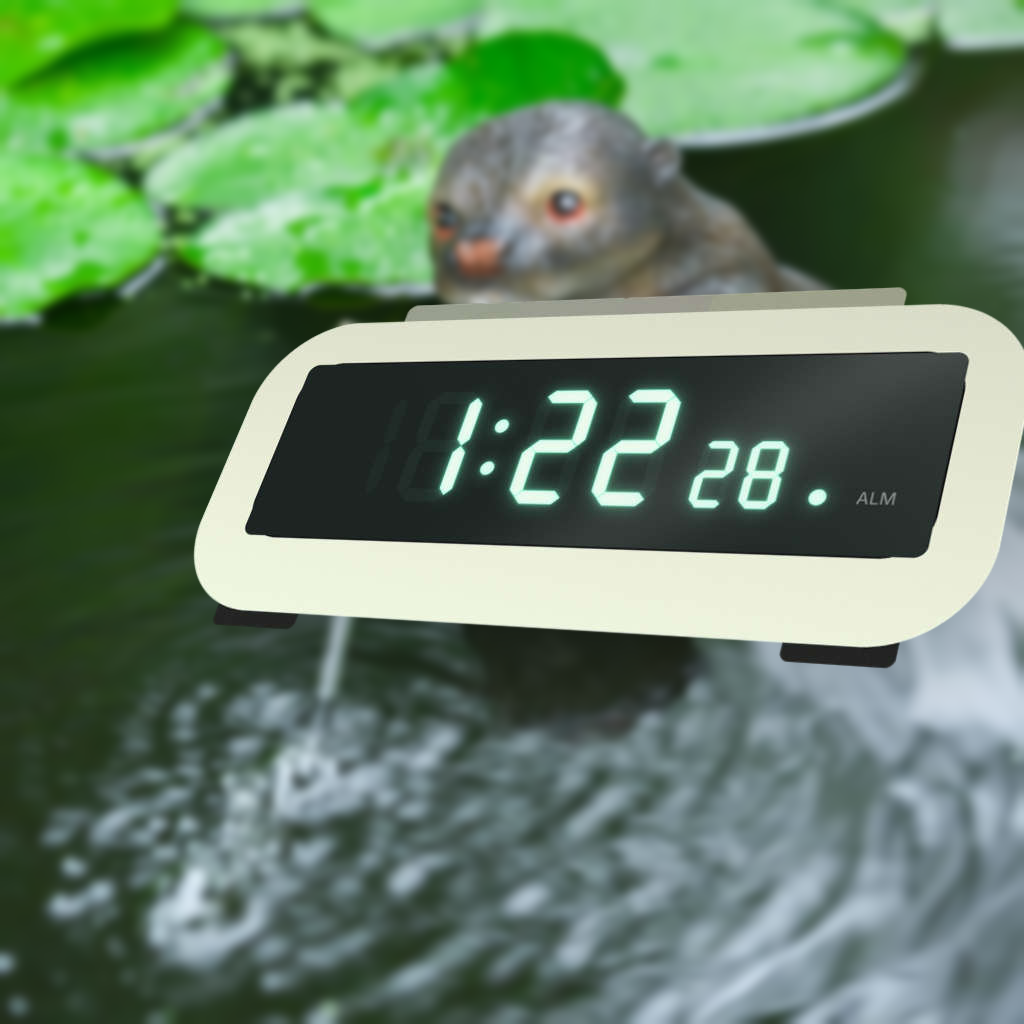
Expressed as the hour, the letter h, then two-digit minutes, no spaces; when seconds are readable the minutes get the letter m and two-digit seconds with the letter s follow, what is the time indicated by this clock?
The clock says 1h22m28s
